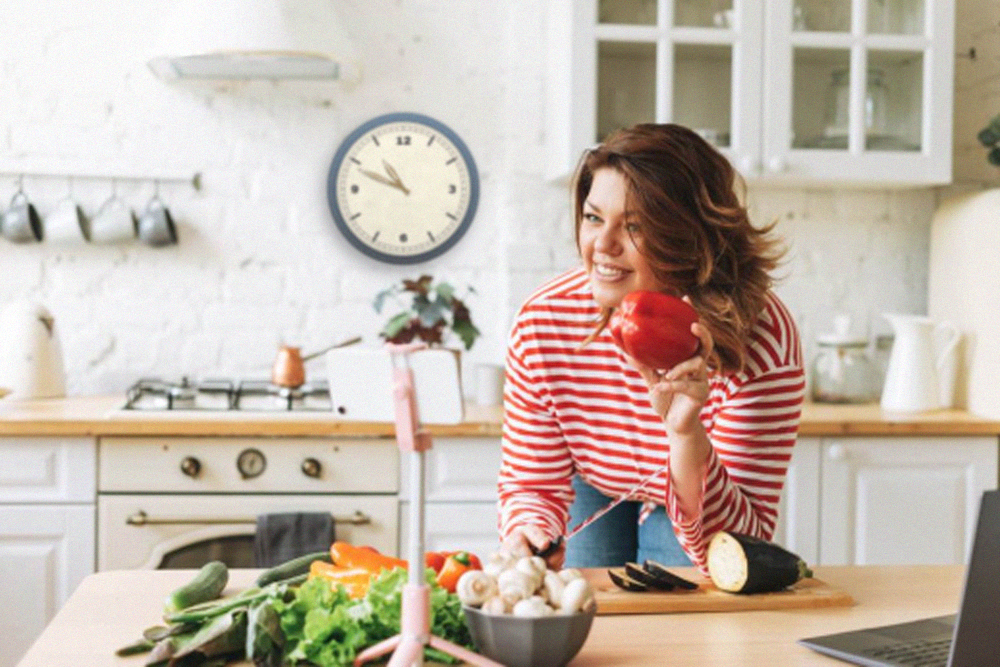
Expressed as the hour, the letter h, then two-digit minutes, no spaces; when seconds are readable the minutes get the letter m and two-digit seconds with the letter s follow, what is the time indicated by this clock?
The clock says 10h49
